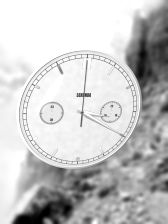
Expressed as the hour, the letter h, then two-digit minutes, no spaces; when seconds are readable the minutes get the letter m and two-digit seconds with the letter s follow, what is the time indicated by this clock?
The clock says 3h20
